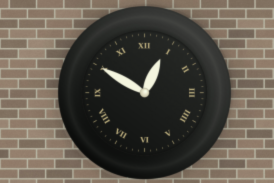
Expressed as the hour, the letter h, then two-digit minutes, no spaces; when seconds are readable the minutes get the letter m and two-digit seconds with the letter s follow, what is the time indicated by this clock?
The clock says 12h50
